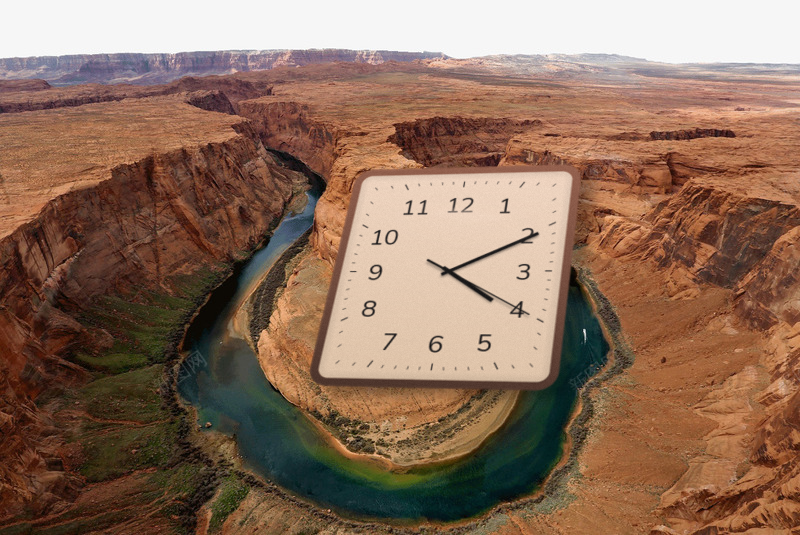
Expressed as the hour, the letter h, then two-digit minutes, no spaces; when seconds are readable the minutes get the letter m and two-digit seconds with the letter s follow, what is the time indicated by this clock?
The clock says 4h10m20s
